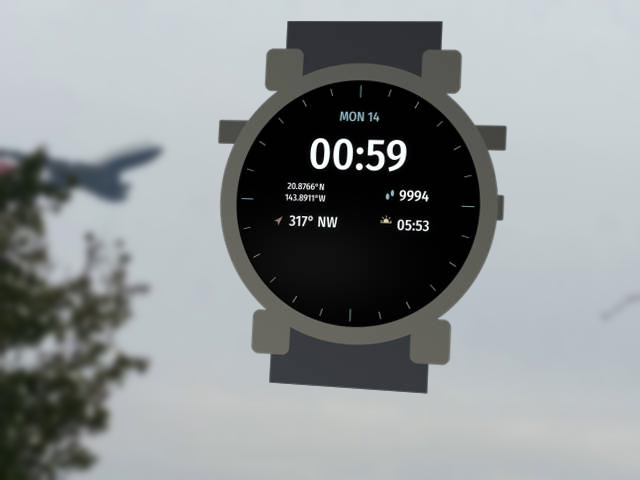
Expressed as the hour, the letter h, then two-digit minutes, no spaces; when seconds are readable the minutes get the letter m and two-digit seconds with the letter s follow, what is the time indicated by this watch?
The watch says 0h59
